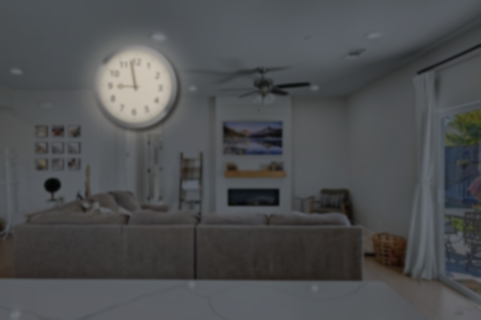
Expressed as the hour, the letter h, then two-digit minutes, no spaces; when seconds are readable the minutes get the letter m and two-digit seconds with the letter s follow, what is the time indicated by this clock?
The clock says 8h58
